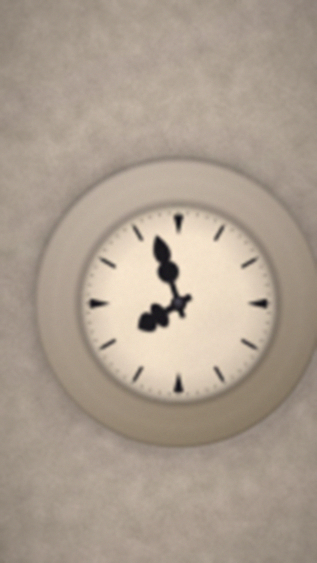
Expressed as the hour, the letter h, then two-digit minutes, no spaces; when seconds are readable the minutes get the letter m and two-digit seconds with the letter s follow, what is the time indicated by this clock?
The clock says 7h57
